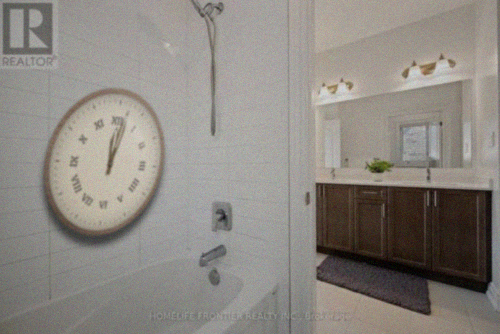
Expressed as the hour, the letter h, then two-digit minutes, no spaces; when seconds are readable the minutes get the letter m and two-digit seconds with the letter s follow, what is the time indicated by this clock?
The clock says 12h02
